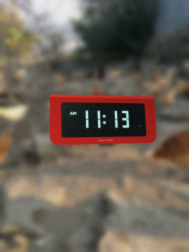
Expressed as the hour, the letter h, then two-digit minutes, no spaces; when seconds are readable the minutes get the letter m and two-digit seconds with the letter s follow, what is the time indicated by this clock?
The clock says 11h13
